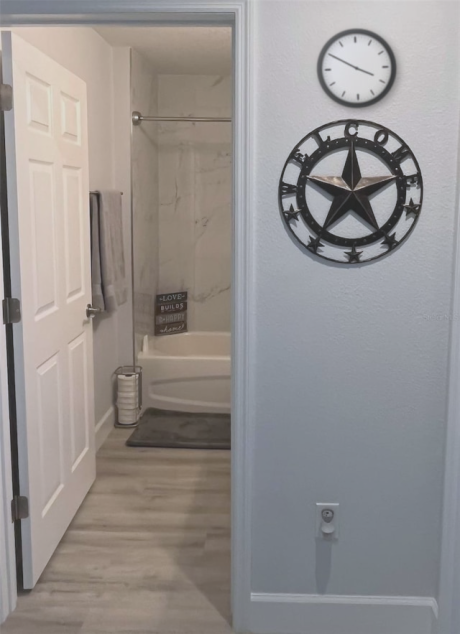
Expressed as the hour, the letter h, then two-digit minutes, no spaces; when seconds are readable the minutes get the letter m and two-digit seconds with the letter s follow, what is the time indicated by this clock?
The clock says 3h50
